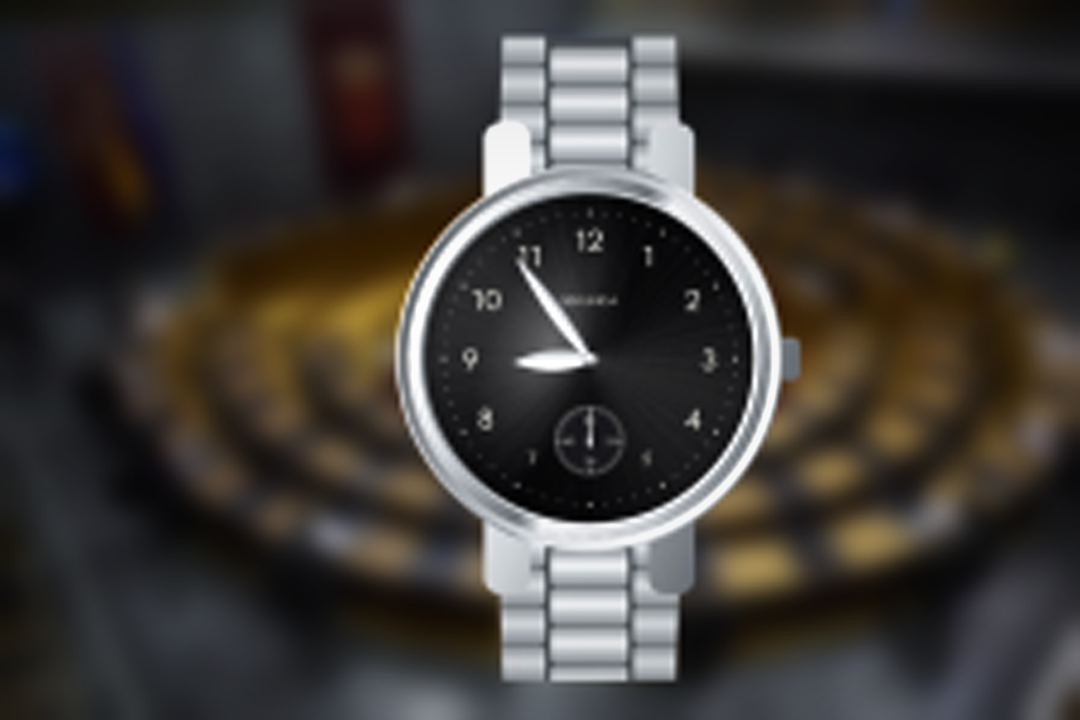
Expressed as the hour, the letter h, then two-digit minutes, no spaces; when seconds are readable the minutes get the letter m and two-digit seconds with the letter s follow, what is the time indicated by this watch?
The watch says 8h54
